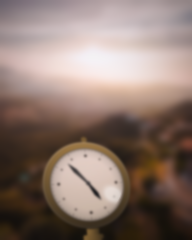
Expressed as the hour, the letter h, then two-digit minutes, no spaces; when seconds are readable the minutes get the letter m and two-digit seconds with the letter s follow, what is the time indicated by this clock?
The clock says 4h53
